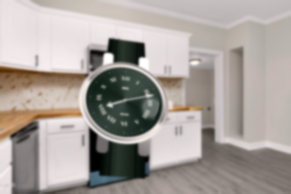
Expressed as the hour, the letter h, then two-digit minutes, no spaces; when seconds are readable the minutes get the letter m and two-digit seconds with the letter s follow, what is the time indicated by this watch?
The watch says 8h12
